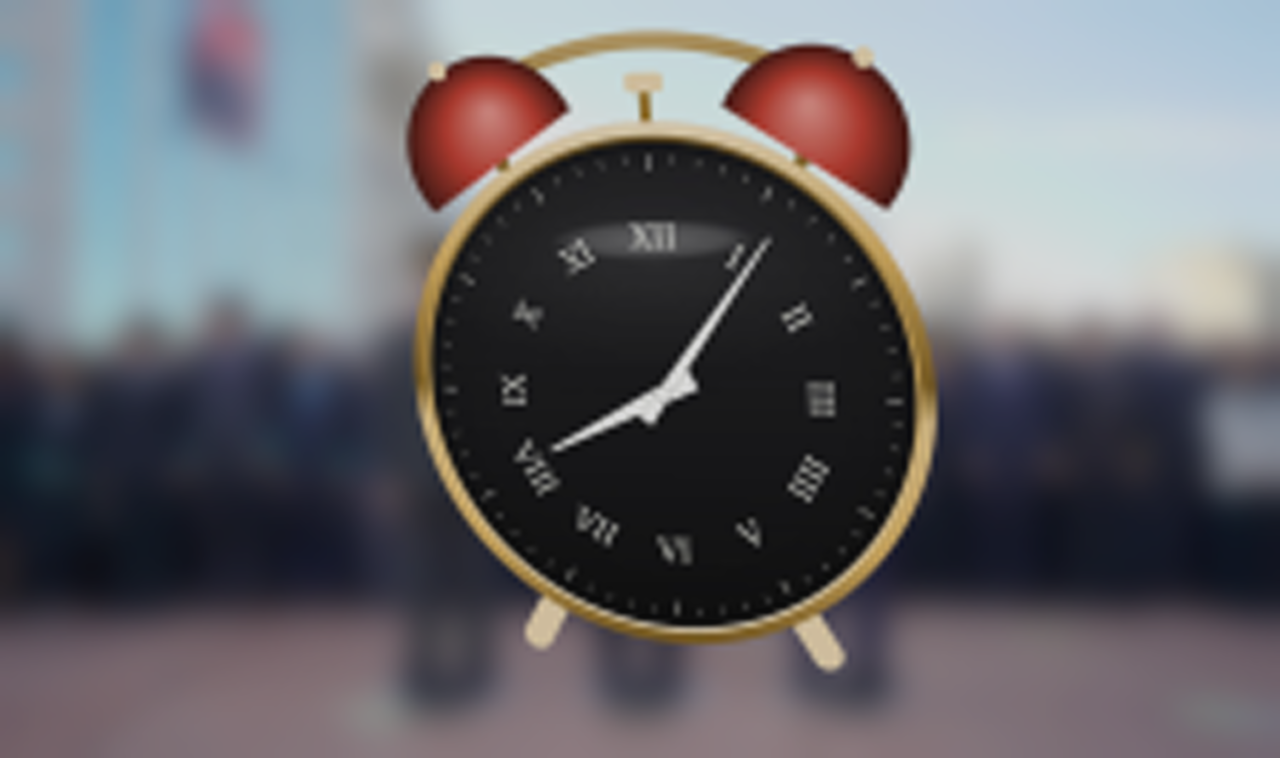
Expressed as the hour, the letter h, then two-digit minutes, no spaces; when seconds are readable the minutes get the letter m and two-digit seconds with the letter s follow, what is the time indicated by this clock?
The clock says 8h06
